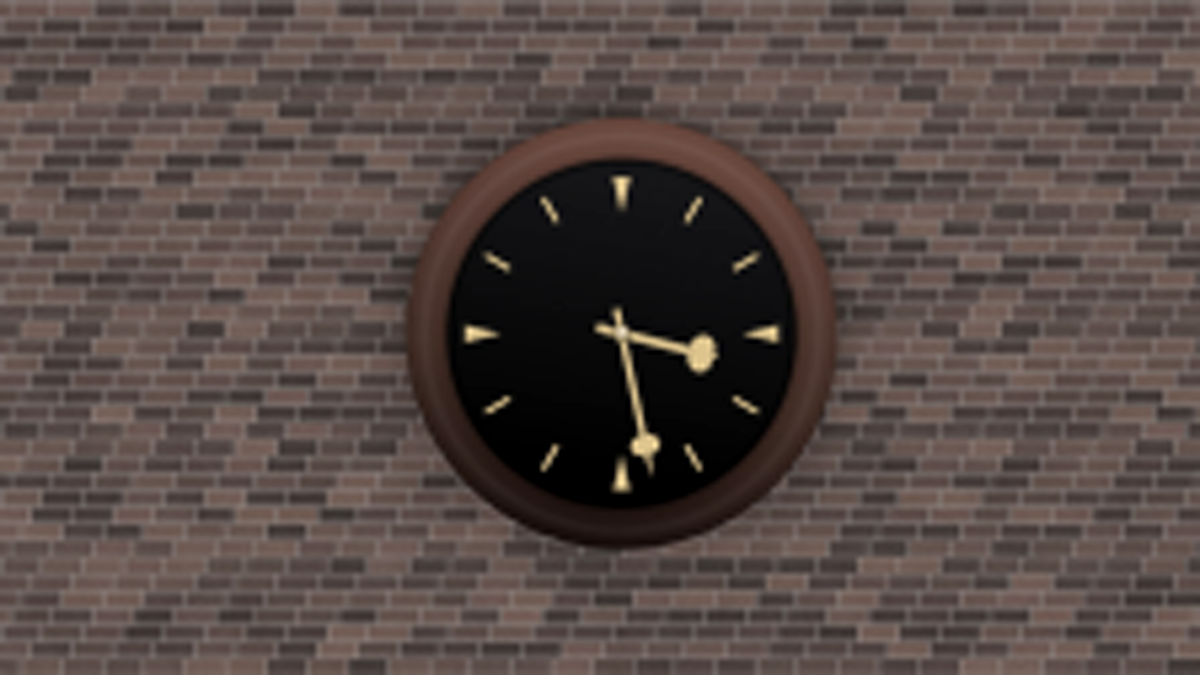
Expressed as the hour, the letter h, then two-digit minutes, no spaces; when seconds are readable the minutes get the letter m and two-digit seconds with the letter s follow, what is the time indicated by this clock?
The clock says 3h28
